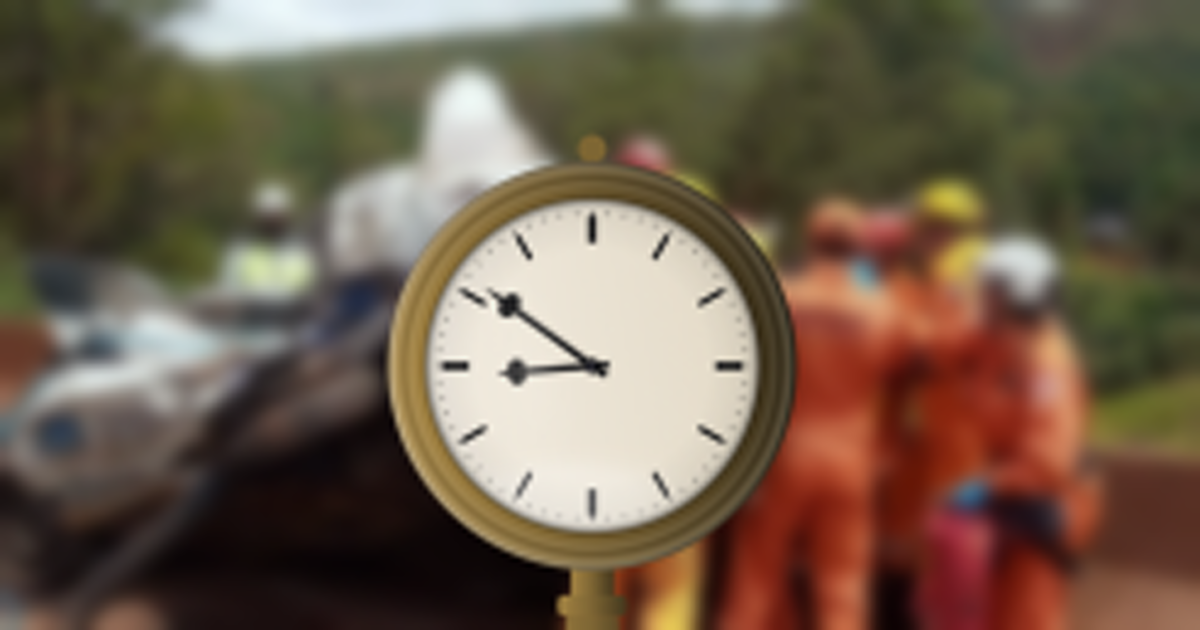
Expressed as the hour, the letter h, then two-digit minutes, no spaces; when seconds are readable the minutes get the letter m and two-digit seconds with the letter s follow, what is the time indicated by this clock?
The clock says 8h51
